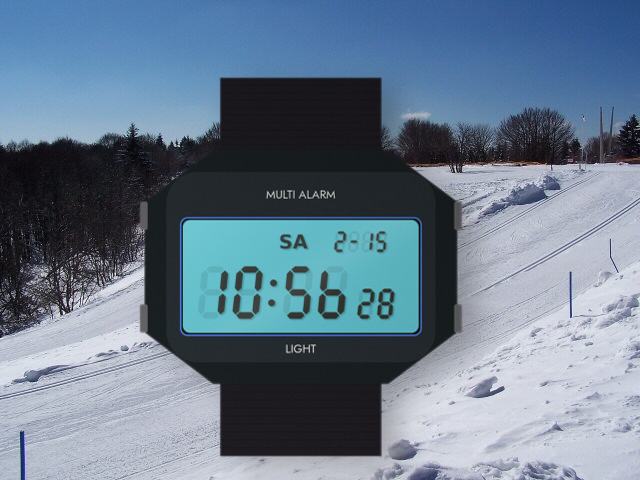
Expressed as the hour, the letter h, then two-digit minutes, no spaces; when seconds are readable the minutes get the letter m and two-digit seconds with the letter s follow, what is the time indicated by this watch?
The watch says 10h56m28s
